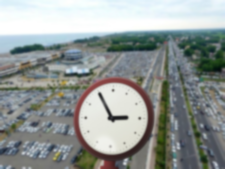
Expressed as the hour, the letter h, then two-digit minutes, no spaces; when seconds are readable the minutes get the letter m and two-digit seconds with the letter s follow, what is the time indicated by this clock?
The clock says 2h55
